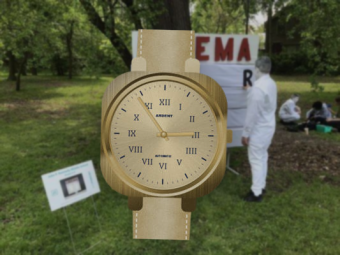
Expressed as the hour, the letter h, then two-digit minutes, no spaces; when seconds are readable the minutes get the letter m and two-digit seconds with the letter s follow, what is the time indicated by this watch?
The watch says 2h54
